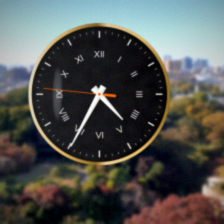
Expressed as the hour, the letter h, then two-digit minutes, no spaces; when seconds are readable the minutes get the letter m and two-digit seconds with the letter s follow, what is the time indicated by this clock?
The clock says 4h34m46s
